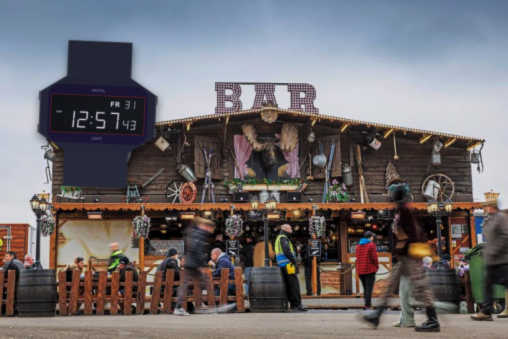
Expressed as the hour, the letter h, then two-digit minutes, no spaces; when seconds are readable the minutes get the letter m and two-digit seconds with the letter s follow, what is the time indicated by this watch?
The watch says 12h57m43s
